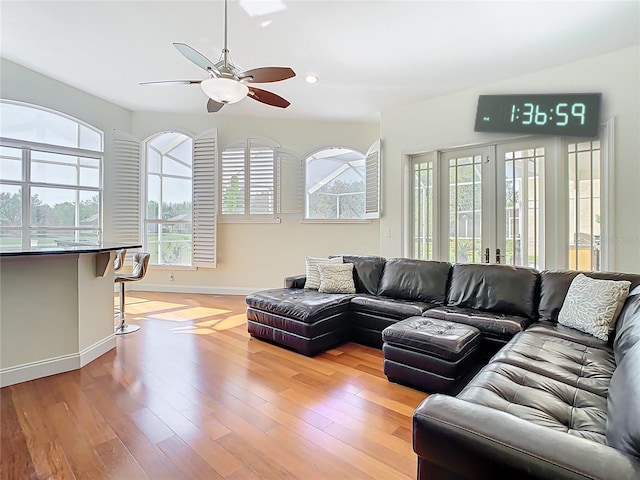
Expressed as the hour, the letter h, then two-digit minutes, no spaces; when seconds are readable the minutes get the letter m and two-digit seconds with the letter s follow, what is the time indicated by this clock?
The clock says 1h36m59s
